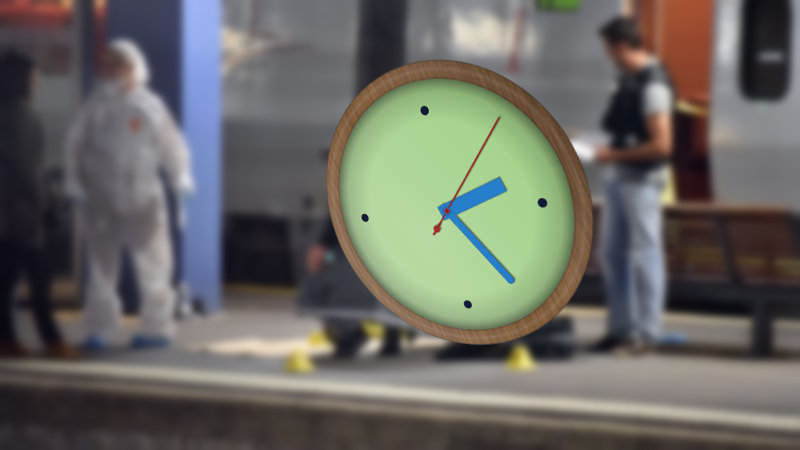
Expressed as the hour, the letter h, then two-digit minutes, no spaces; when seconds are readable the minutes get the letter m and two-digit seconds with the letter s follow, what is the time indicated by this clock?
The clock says 2h24m07s
